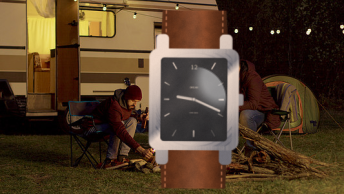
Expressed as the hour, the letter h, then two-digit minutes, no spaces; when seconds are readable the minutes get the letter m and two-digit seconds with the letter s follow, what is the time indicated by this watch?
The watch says 9h19
